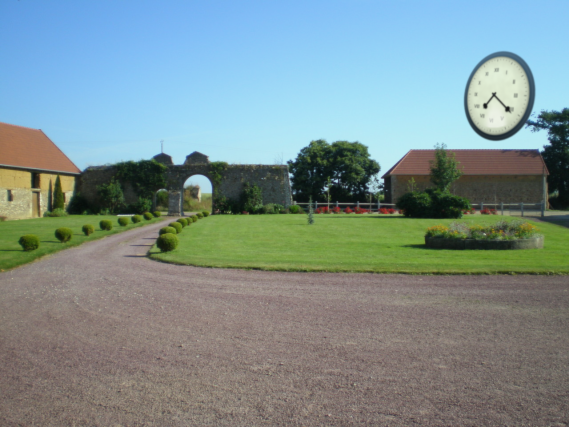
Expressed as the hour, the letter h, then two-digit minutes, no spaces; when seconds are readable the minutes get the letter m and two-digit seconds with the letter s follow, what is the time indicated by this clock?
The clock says 7h21
